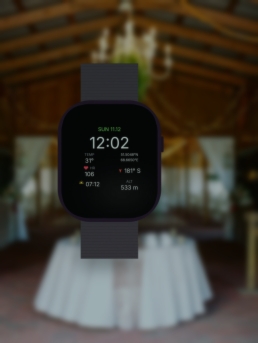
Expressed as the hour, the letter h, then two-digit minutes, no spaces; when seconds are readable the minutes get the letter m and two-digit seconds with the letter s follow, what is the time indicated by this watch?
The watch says 12h02
